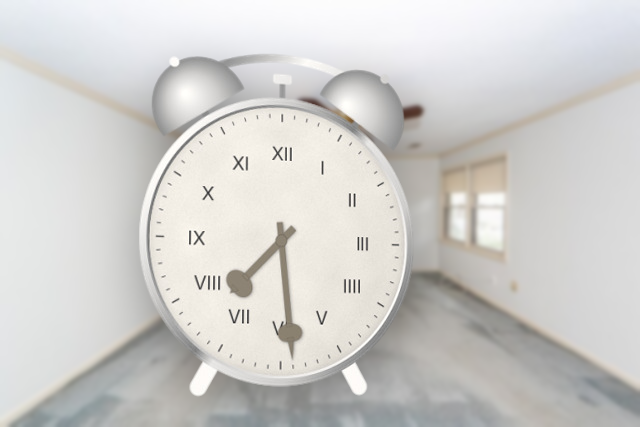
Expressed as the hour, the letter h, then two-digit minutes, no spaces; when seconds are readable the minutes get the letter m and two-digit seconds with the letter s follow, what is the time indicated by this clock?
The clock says 7h29
